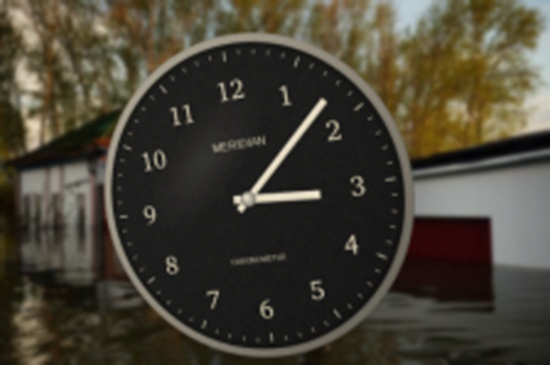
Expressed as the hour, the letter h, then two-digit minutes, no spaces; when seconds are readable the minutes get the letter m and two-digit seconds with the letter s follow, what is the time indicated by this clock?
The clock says 3h08
